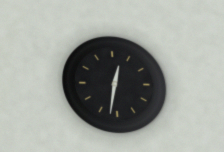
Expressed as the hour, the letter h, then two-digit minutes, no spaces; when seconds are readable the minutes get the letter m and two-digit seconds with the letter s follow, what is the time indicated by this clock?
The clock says 12h32
